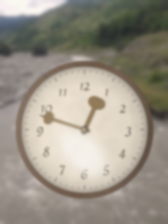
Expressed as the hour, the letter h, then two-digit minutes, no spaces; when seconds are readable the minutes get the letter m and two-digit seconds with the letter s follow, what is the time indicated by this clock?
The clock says 12h48
